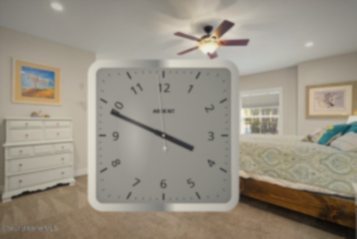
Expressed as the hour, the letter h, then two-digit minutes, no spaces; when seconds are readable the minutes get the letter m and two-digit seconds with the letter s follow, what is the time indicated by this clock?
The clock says 3h48m59s
